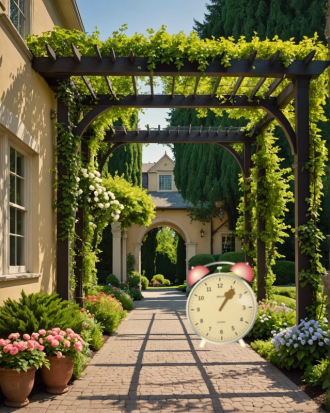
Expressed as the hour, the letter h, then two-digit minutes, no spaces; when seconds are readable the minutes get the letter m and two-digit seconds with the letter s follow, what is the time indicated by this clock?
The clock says 1h06
